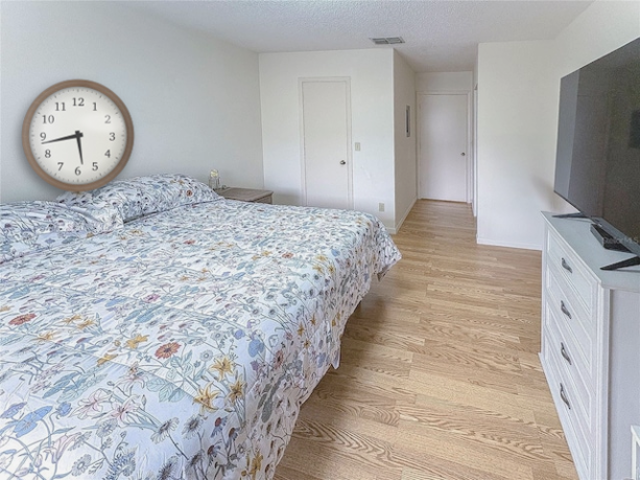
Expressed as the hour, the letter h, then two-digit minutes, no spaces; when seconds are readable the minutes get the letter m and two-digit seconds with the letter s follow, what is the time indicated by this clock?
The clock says 5h43
